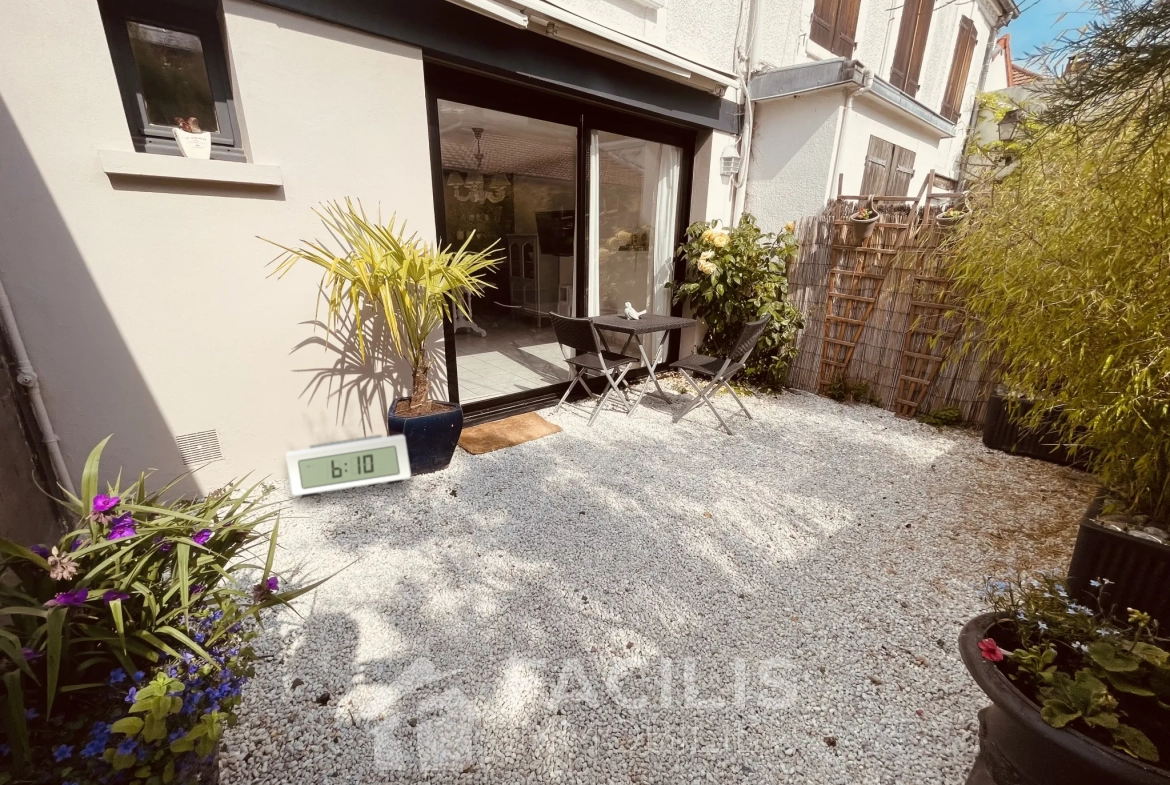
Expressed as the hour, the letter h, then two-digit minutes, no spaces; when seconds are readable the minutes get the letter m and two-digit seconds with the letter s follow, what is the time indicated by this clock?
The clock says 6h10
